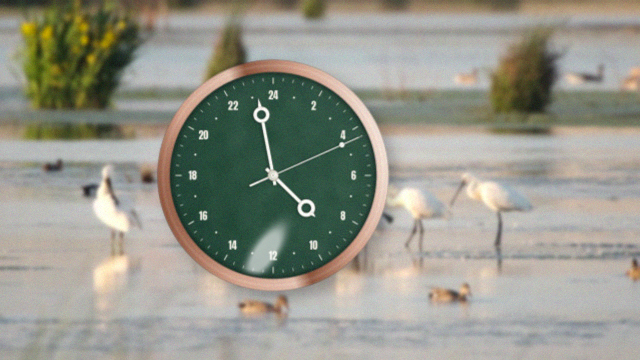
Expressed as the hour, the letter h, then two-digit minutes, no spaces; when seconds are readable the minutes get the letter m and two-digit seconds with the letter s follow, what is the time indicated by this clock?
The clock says 8h58m11s
